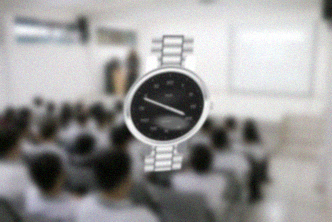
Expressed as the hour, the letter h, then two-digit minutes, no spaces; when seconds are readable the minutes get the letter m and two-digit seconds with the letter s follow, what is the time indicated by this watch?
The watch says 3h49
